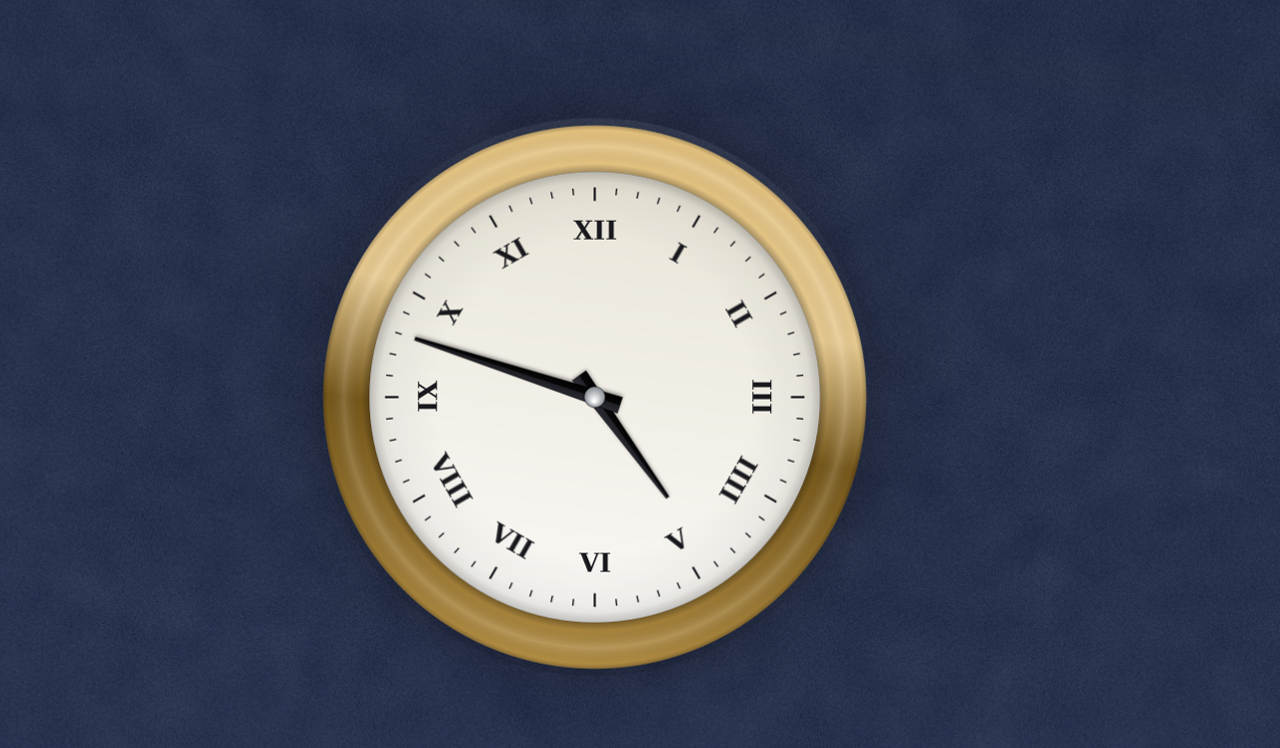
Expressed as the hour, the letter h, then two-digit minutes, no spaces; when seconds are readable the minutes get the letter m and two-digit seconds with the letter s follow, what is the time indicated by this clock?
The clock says 4h48
